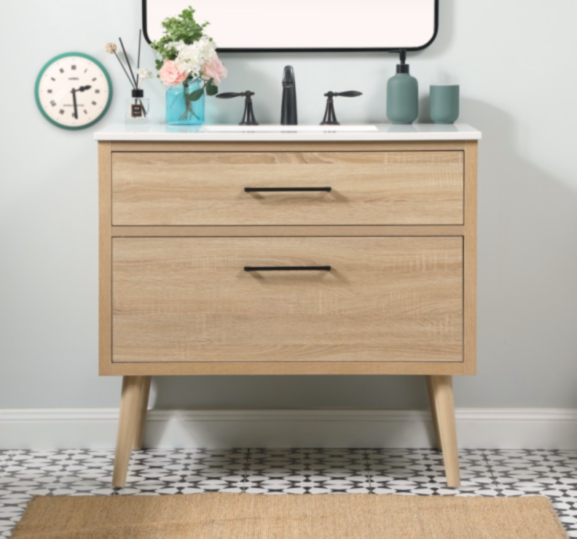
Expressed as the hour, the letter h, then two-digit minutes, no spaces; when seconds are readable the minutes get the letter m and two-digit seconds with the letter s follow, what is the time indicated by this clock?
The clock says 2h29
